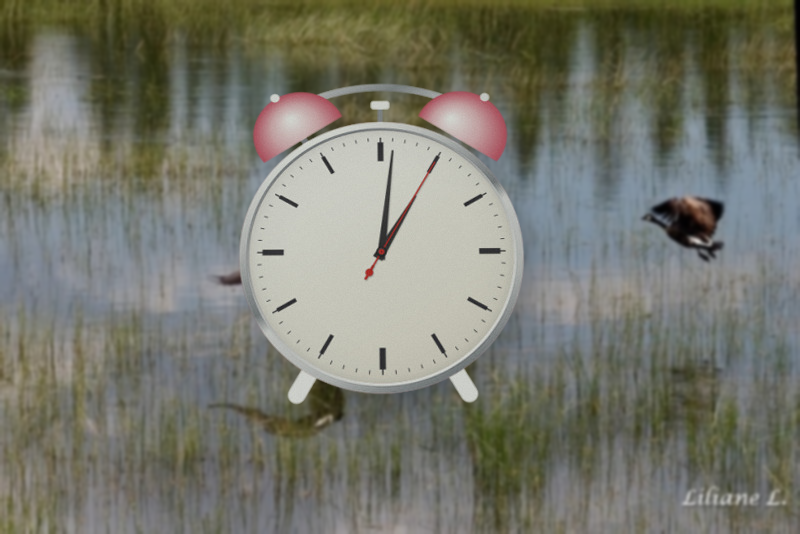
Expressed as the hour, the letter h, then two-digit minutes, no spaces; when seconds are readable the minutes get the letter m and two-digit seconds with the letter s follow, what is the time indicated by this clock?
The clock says 1h01m05s
